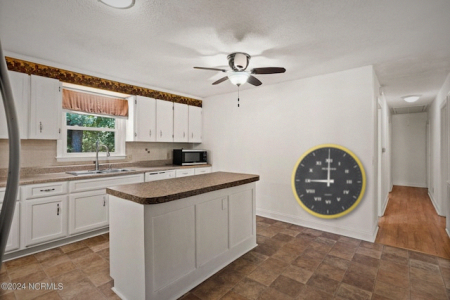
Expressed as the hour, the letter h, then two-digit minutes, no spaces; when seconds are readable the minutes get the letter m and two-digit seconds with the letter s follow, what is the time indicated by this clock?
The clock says 9h00
